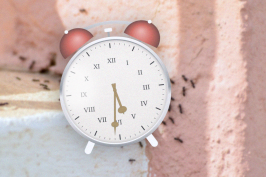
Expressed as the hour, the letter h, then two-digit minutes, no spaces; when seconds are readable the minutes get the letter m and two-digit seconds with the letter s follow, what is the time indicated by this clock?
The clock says 5h31
